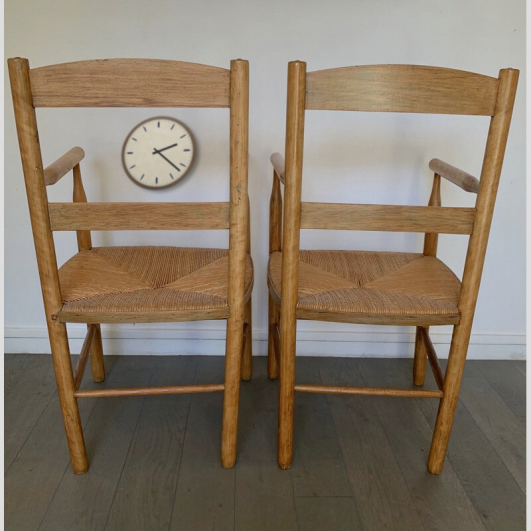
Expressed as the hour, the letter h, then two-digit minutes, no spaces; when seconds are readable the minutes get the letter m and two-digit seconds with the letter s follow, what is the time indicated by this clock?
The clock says 2h22
